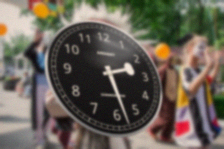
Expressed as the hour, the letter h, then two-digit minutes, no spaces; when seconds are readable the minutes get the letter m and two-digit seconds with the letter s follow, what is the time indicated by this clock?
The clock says 2h28
